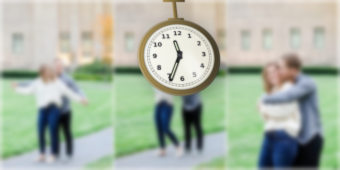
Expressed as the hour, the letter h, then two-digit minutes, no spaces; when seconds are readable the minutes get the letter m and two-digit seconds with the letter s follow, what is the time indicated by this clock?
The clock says 11h34
